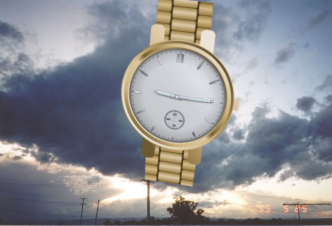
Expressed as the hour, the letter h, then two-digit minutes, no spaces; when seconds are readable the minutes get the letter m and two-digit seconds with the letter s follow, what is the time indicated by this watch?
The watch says 9h15
